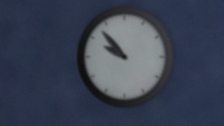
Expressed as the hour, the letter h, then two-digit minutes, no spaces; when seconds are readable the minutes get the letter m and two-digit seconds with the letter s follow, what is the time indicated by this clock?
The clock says 9h53
